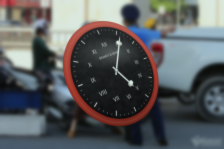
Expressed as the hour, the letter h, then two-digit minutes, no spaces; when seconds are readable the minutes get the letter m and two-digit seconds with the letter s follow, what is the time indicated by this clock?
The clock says 5h06
